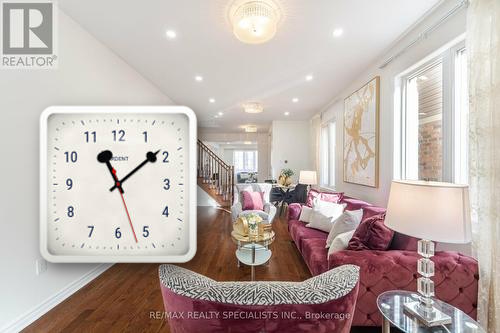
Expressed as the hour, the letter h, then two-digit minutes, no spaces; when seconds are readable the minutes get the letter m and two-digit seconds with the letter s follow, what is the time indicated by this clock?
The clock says 11h08m27s
